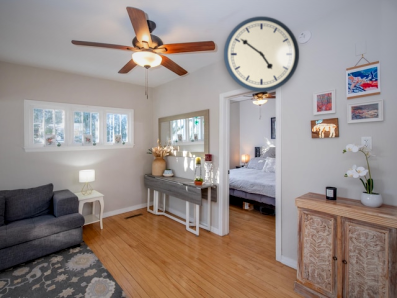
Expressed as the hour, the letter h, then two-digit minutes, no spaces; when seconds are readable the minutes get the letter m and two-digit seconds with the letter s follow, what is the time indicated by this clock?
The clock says 4h51
